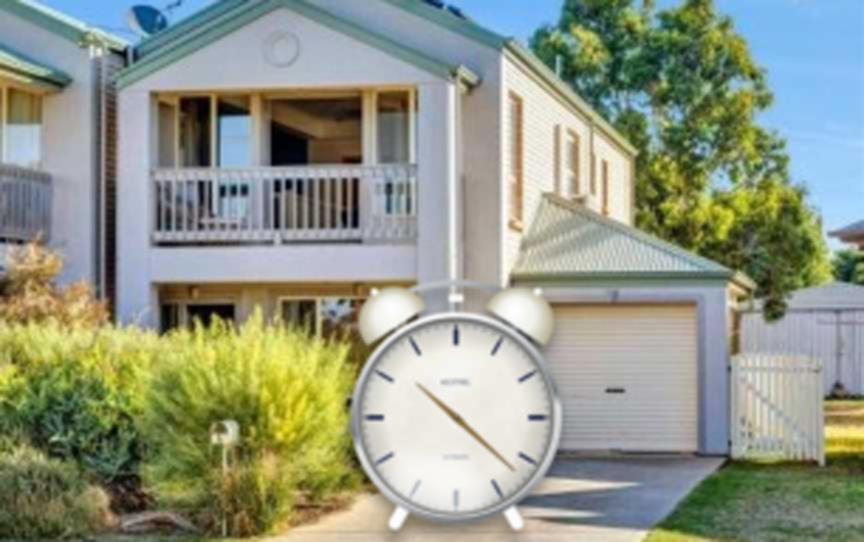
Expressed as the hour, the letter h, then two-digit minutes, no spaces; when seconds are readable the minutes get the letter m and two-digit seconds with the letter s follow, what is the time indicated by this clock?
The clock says 10h22
